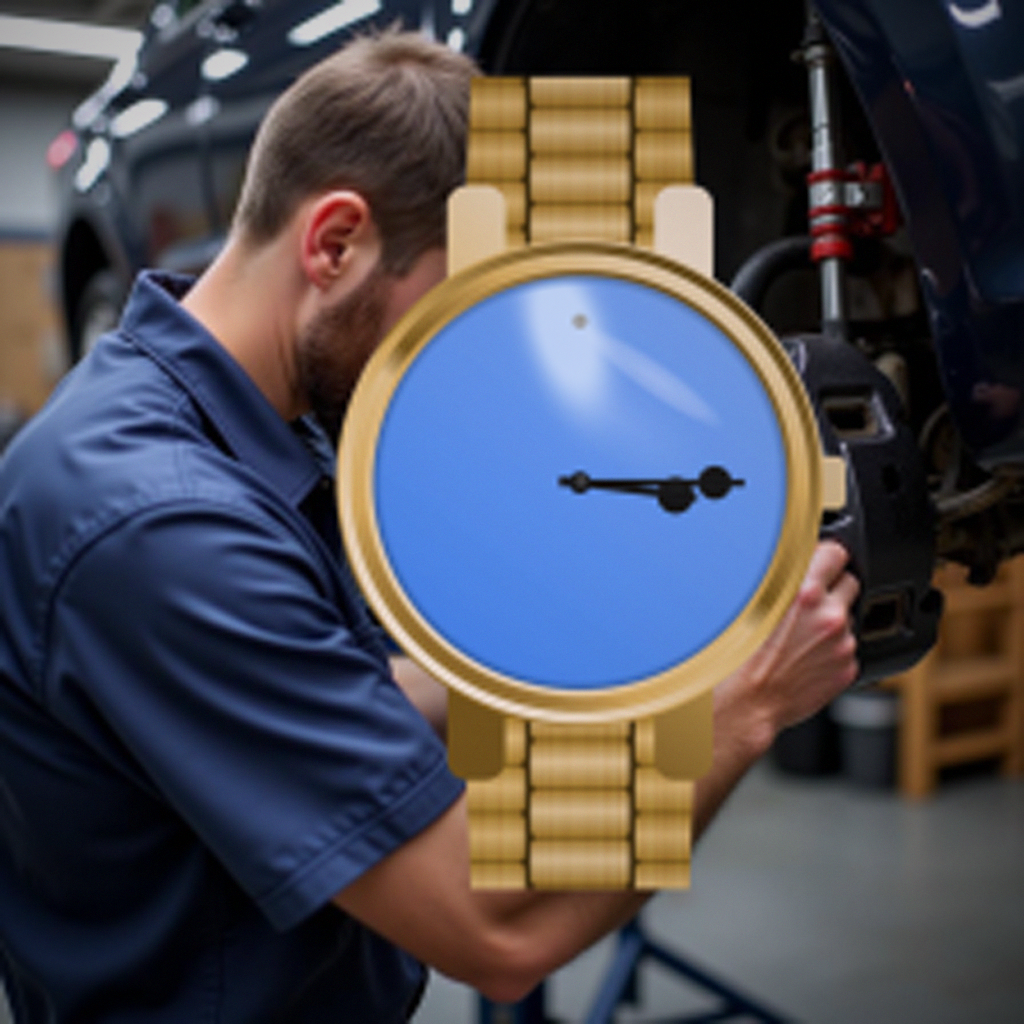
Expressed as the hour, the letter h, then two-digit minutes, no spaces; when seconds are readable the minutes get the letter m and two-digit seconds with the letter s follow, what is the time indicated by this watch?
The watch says 3h15
